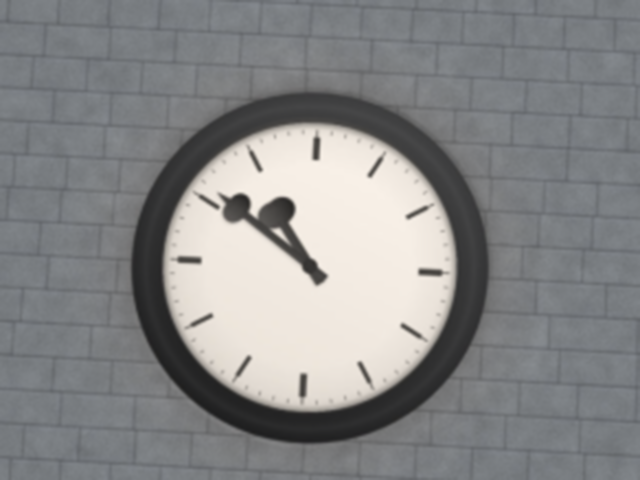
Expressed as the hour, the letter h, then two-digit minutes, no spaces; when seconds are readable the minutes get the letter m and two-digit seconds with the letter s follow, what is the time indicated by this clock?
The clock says 10h51
